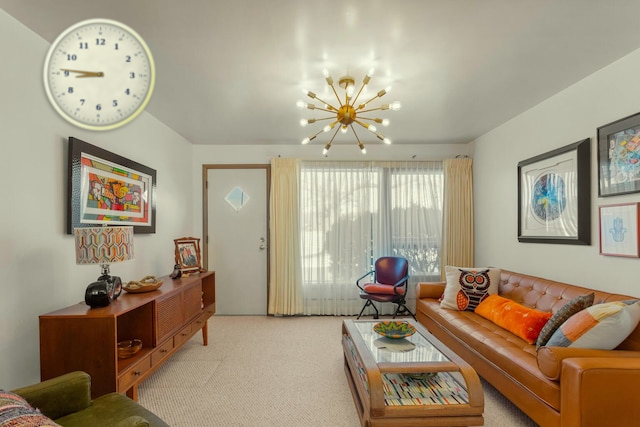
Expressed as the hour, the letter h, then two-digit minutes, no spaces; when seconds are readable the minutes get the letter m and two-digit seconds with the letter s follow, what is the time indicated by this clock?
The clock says 8h46
